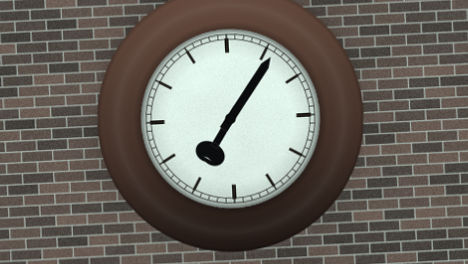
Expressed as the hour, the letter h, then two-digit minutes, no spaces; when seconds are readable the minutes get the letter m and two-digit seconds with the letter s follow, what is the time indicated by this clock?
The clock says 7h06
